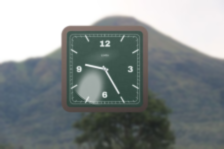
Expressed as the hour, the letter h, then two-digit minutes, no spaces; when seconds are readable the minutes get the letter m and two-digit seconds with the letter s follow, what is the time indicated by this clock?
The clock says 9h25
